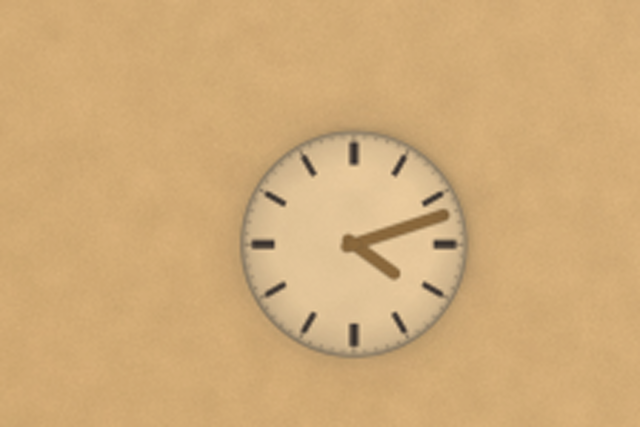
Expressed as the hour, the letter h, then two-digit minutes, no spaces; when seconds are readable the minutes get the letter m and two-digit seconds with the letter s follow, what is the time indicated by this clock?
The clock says 4h12
